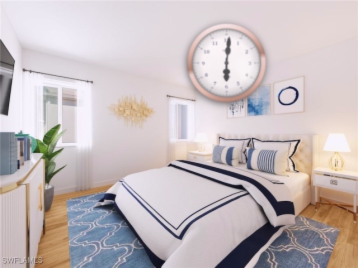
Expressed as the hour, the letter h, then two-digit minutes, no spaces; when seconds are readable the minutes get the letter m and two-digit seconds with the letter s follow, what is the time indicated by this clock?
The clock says 6h01
